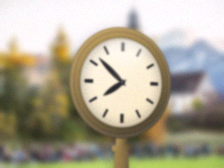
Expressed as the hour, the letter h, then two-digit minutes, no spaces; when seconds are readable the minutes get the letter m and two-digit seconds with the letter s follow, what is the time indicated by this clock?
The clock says 7h52
